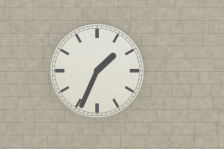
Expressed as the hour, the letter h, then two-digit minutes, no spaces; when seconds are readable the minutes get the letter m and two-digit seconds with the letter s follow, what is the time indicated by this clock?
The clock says 1h34
